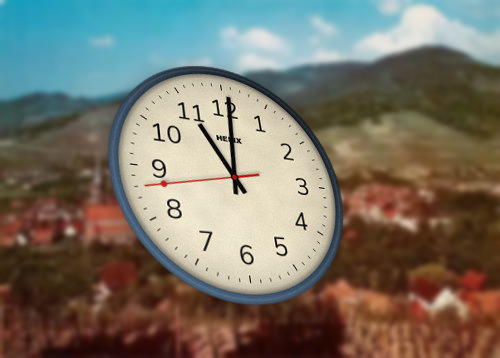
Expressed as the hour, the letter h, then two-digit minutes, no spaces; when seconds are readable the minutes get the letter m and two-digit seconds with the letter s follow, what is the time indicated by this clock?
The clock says 11h00m43s
